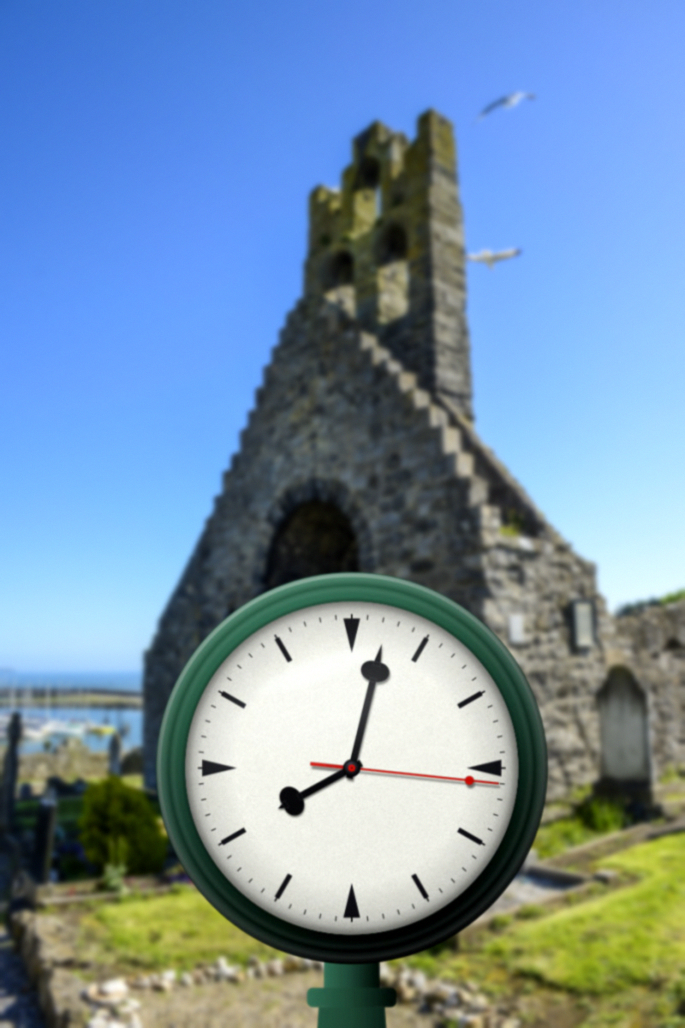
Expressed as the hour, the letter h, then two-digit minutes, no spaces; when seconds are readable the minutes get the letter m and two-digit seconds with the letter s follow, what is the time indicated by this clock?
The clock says 8h02m16s
